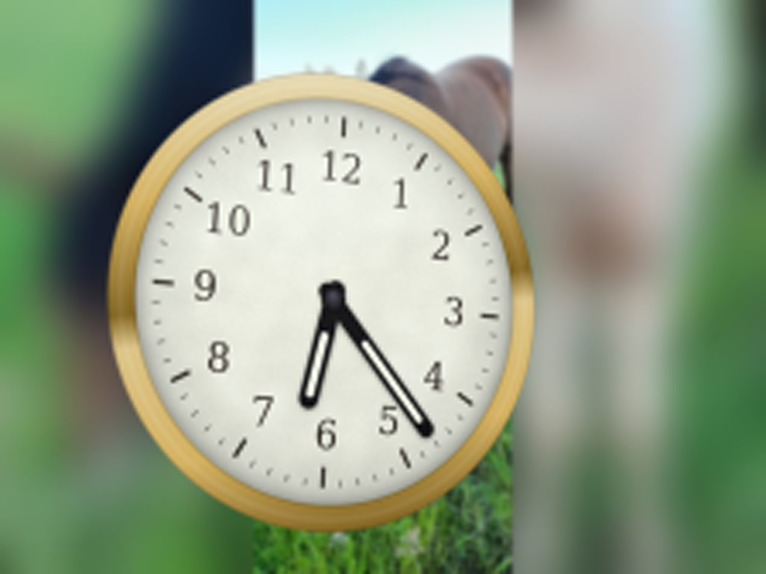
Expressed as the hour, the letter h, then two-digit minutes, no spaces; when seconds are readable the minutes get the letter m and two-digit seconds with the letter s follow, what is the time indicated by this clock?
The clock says 6h23
